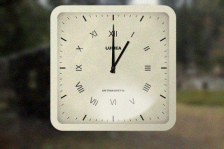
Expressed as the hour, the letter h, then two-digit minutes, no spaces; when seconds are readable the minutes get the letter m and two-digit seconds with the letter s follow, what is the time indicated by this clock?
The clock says 1h00
